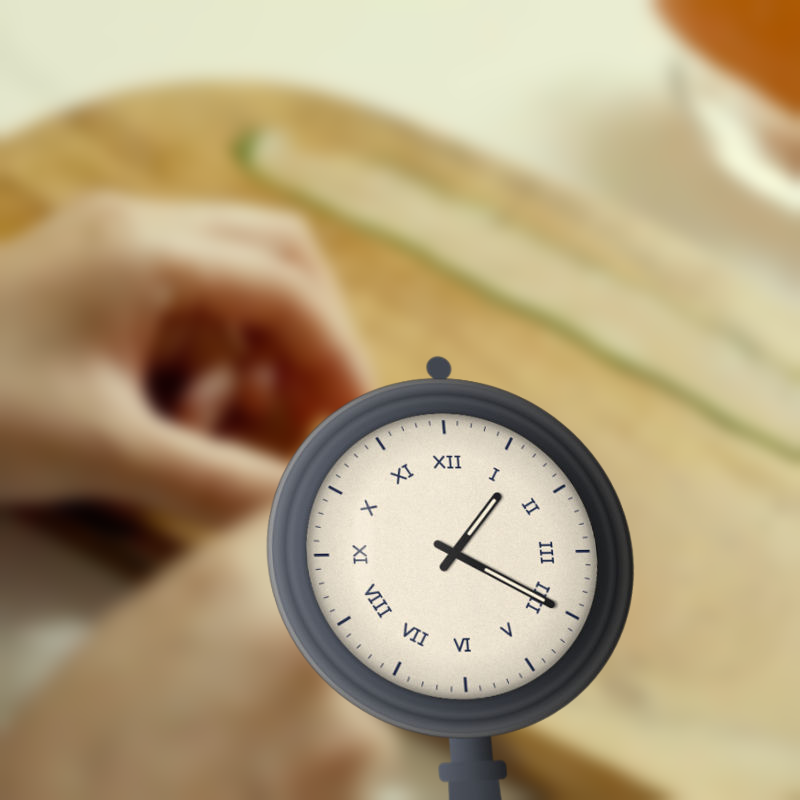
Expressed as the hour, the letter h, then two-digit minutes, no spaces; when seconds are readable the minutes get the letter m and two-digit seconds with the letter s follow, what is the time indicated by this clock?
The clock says 1h20
